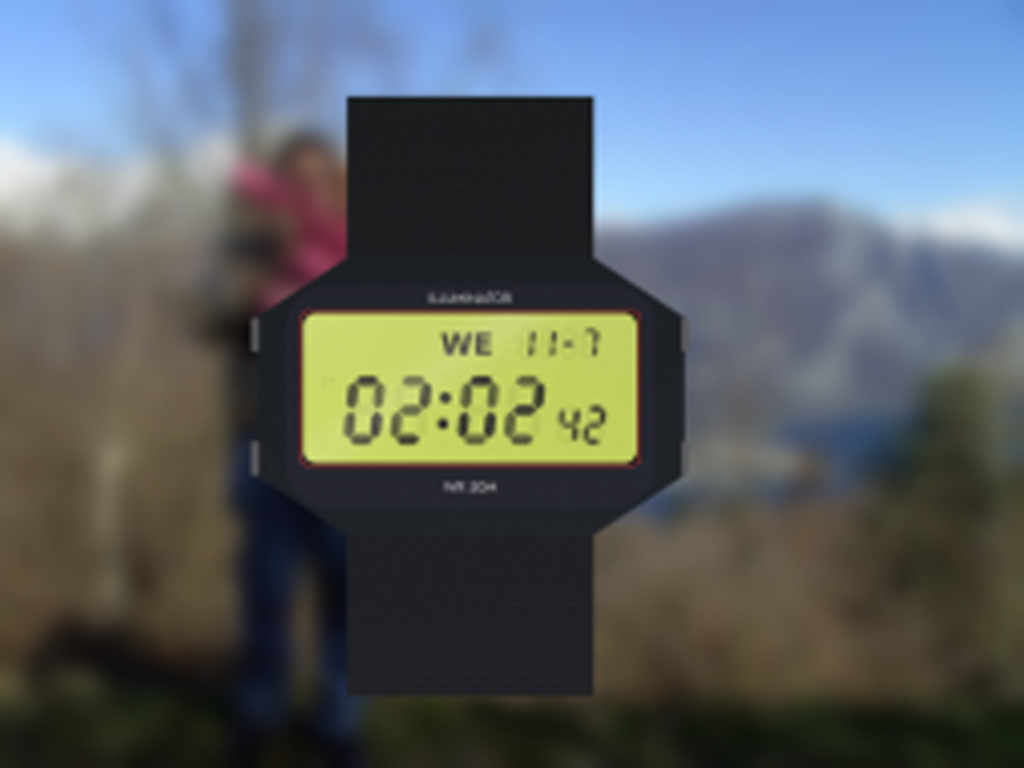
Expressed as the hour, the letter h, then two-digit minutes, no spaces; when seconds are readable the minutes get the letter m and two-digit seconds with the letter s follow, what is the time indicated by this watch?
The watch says 2h02m42s
